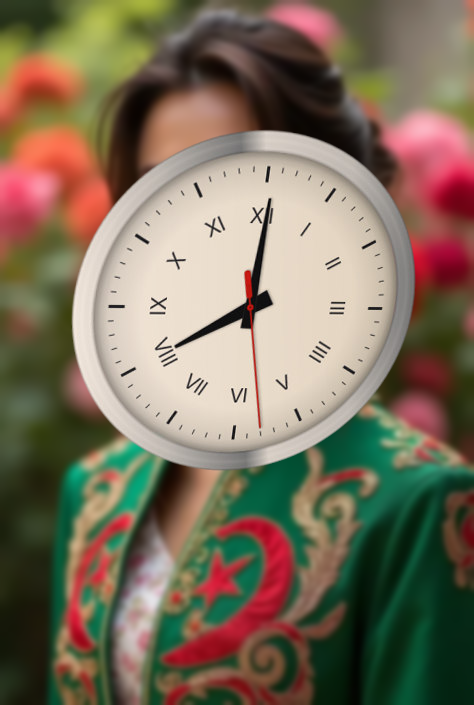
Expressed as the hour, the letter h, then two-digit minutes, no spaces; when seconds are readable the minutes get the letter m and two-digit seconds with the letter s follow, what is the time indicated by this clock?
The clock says 8h00m28s
